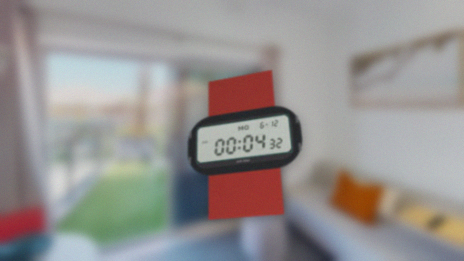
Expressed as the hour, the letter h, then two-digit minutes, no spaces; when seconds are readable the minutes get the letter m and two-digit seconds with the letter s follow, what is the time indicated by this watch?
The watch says 0h04m32s
